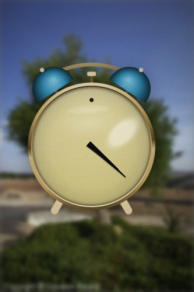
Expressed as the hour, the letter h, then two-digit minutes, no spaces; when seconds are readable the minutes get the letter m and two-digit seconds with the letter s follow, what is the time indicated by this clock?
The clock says 4h22
